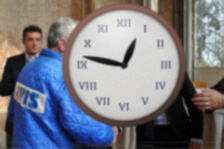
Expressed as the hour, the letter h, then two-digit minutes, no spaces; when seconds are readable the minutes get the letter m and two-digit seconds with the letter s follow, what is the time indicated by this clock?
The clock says 12h47
